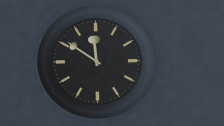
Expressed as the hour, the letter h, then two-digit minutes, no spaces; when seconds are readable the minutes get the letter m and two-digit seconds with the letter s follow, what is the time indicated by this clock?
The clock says 11h51
